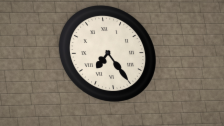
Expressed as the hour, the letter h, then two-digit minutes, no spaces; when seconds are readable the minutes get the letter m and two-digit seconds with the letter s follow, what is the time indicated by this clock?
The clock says 7h25
